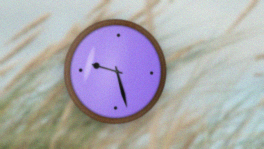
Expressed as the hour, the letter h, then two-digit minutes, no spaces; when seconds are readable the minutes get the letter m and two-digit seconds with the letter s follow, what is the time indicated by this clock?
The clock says 9h27
